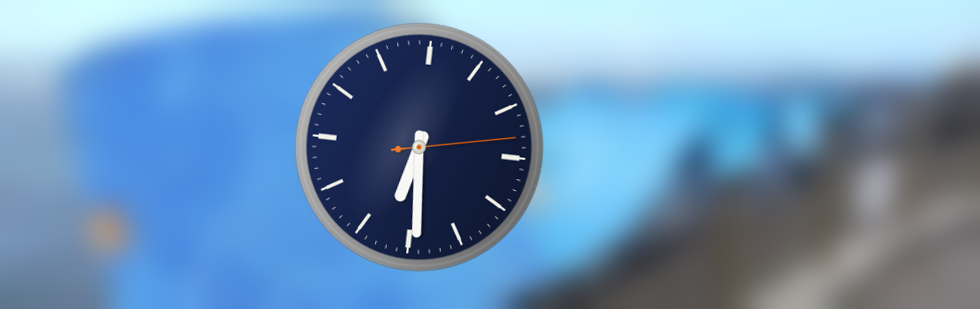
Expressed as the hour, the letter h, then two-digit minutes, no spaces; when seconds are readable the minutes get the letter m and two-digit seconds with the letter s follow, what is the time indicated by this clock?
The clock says 6h29m13s
